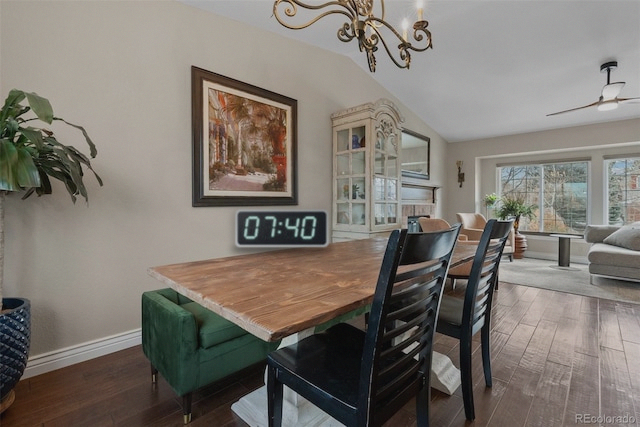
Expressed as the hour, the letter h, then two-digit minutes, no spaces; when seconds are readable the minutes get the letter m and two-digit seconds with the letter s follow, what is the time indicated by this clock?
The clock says 7h40
